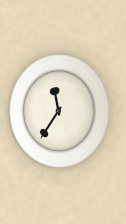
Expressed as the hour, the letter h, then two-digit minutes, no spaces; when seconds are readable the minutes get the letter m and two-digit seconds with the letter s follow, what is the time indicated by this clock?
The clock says 11h36
